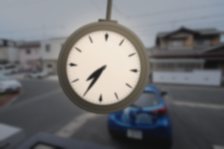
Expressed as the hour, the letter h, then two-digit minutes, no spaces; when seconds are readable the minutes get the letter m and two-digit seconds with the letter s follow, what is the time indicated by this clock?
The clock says 7h35
